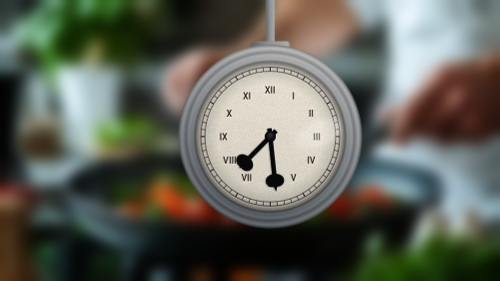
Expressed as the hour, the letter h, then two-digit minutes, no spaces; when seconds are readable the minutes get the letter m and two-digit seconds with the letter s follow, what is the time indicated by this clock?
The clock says 7h29
